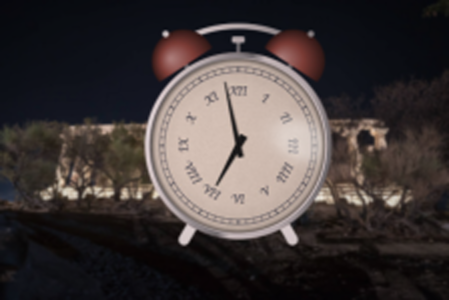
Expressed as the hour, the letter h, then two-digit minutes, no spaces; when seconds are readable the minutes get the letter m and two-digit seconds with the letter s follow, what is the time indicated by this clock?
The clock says 6h58
